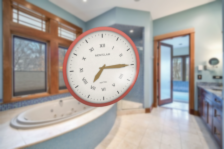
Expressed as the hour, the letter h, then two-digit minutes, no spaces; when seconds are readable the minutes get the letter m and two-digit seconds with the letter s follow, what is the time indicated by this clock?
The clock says 7h15
